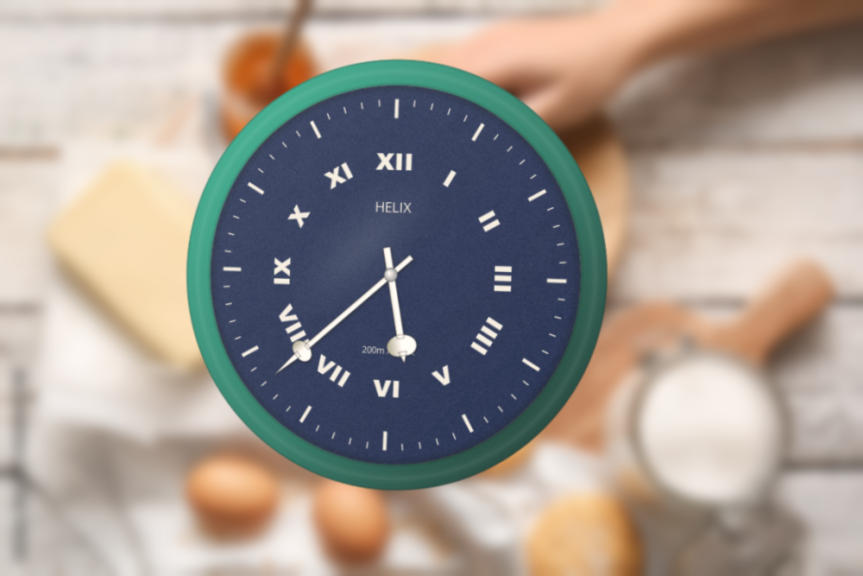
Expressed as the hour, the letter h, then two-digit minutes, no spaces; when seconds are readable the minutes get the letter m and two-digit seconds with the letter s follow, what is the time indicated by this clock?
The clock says 5h38
